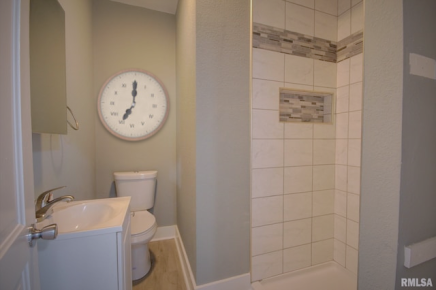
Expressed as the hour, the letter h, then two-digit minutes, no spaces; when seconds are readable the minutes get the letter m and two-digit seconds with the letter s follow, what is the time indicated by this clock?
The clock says 7h00
